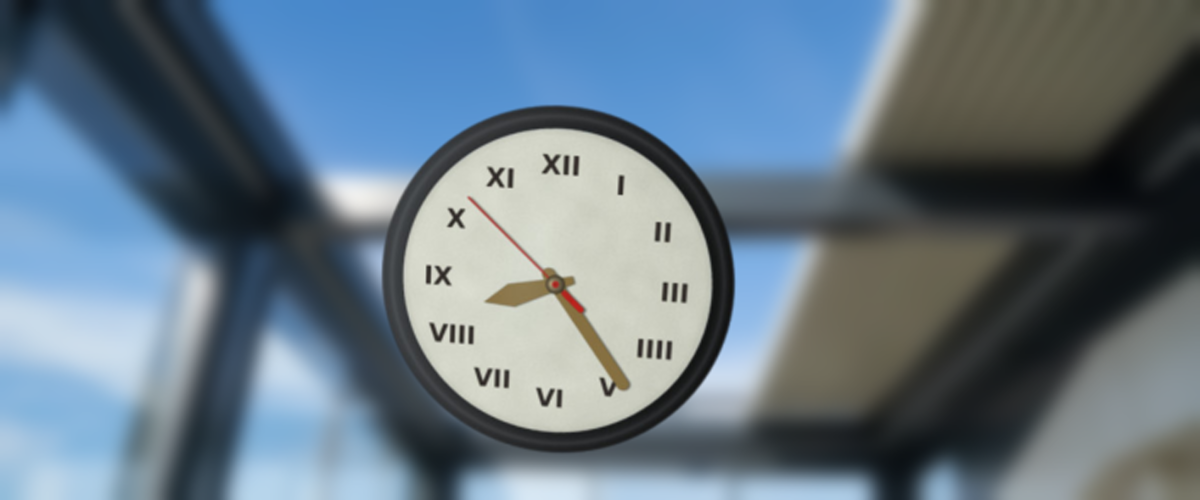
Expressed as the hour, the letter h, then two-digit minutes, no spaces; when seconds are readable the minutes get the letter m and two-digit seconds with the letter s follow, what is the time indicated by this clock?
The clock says 8h23m52s
